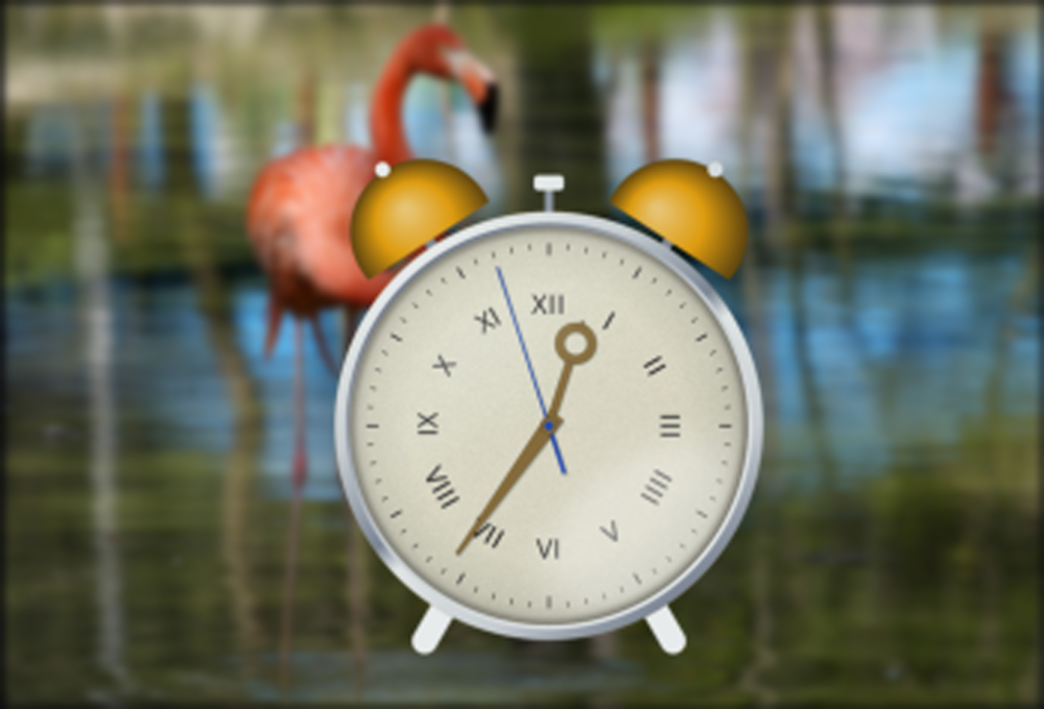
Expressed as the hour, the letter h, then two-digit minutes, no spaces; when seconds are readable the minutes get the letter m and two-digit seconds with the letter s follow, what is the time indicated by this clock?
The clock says 12h35m57s
